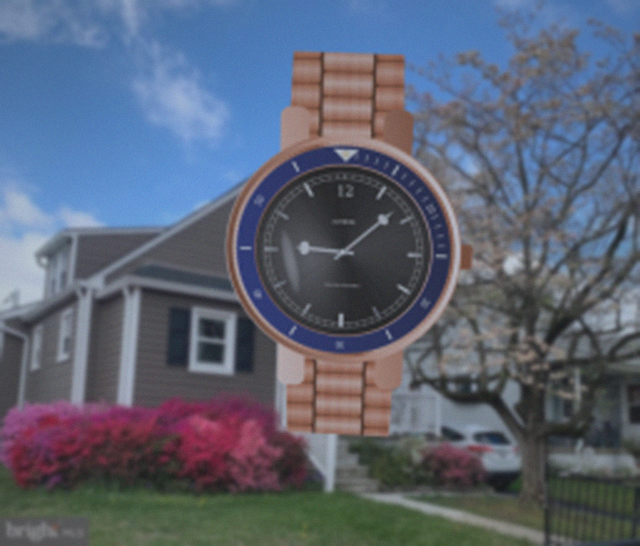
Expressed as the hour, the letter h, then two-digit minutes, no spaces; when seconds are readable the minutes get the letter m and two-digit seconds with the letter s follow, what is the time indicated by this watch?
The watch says 9h08
